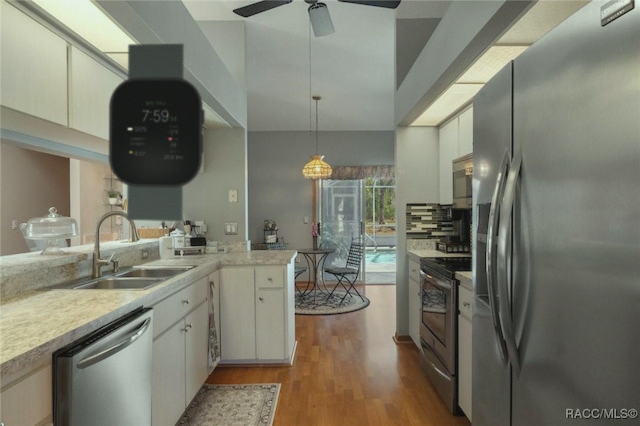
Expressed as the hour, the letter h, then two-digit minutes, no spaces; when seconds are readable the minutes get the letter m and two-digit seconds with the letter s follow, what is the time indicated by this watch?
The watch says 7h59
